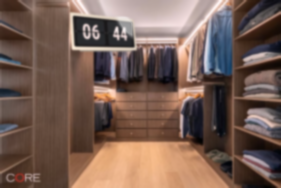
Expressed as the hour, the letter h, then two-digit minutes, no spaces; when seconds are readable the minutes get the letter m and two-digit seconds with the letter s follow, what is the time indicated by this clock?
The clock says 6h44
